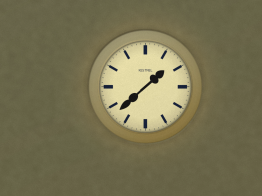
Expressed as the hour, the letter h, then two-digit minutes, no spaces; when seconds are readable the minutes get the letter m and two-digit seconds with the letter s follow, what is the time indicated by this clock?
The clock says 1h38
